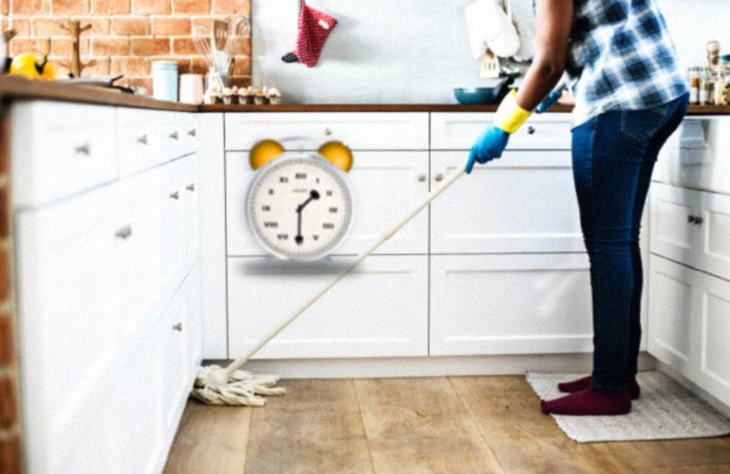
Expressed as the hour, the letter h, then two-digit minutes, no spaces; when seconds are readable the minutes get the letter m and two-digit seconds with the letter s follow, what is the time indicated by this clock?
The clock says 1h30
